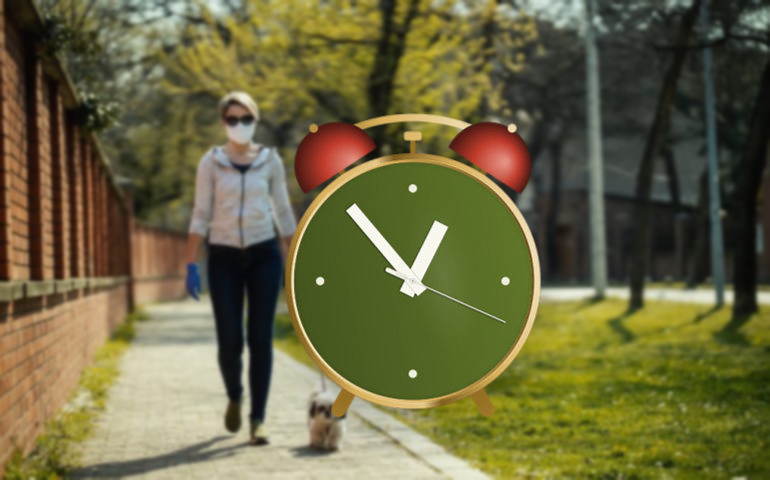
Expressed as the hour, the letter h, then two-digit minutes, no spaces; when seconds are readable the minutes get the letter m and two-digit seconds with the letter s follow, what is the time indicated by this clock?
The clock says 12h53m19s
